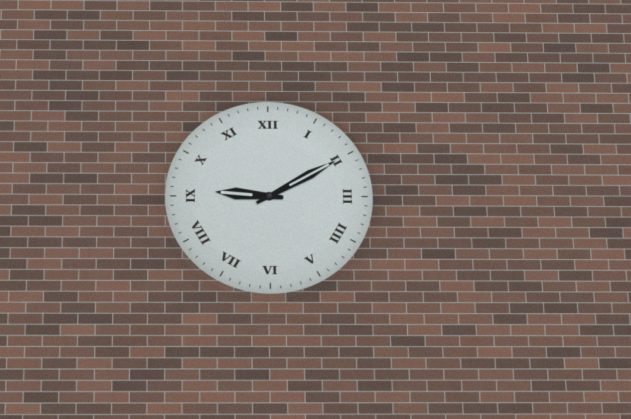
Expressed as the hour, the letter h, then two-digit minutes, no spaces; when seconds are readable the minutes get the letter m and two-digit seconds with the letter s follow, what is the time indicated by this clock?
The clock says 9h10
